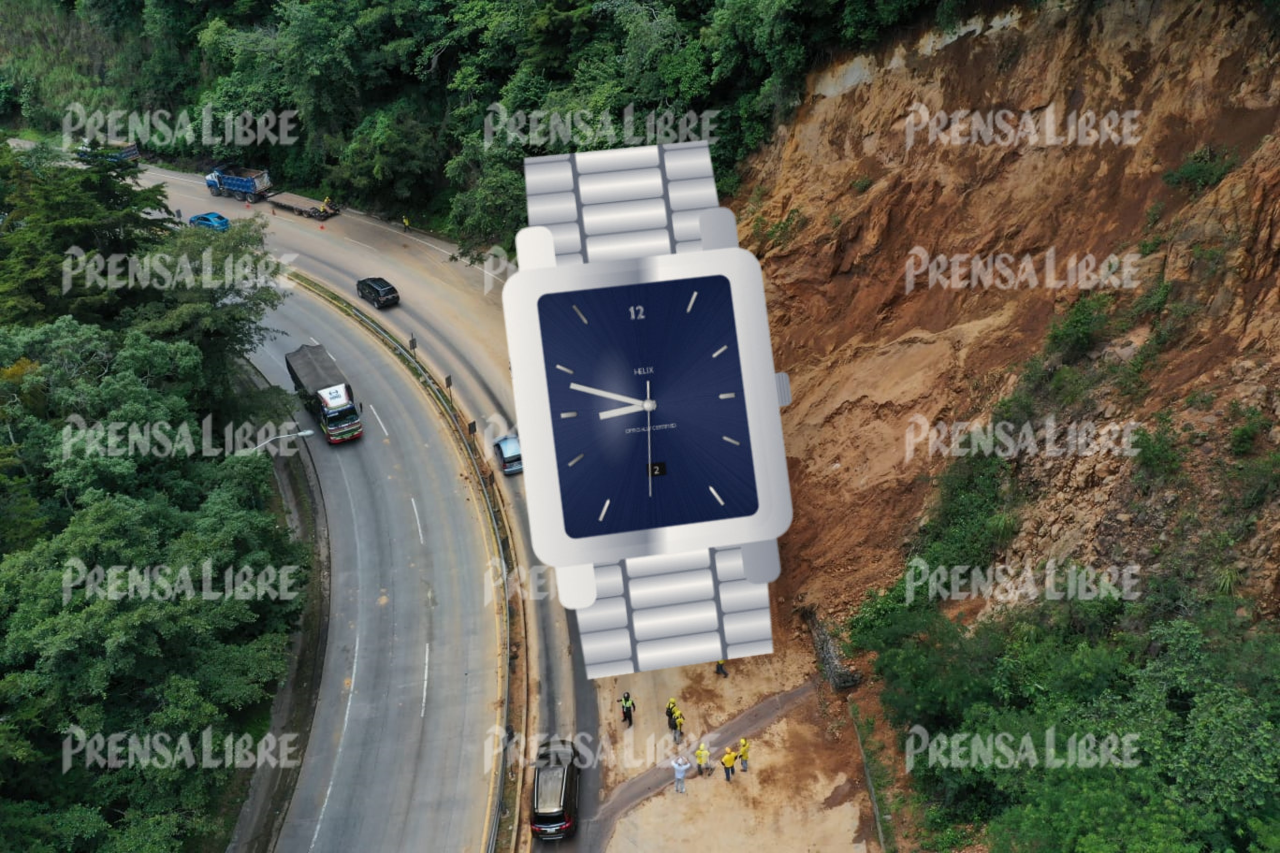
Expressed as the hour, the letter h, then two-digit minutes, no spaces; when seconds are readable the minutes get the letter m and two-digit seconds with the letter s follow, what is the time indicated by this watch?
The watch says 8h48m31s
